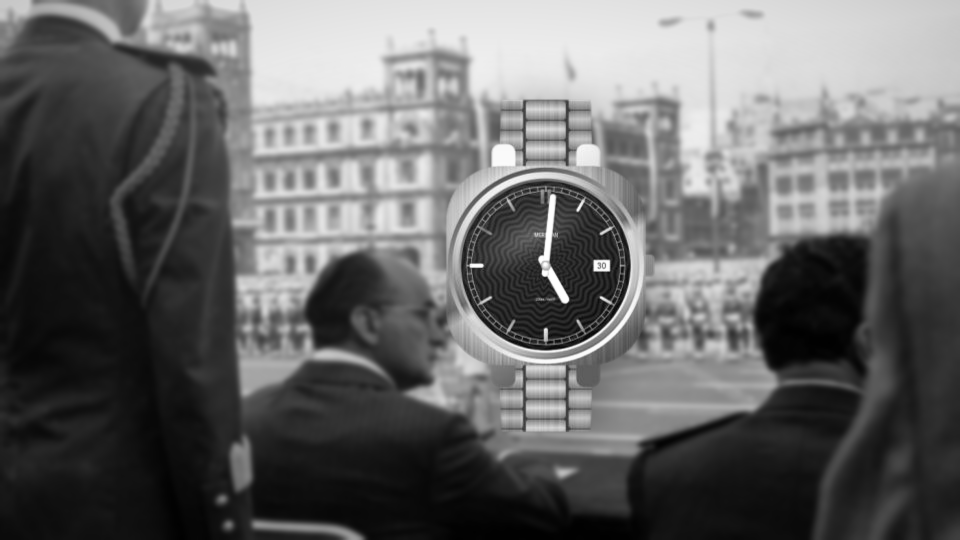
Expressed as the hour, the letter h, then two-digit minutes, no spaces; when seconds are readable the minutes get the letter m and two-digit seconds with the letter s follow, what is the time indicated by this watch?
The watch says 5h01
